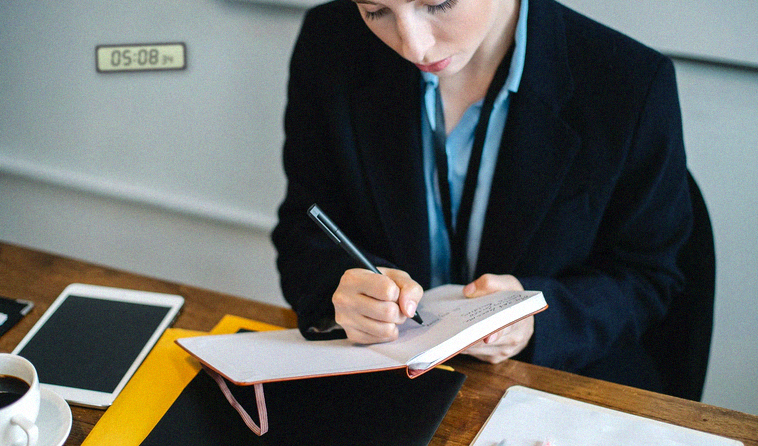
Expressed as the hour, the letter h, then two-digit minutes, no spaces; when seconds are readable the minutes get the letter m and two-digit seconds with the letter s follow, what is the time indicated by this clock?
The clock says 5h08
